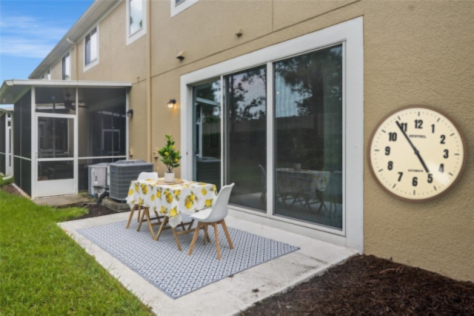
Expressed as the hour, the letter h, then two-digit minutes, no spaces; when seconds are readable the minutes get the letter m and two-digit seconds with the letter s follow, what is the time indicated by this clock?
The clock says 4h54
